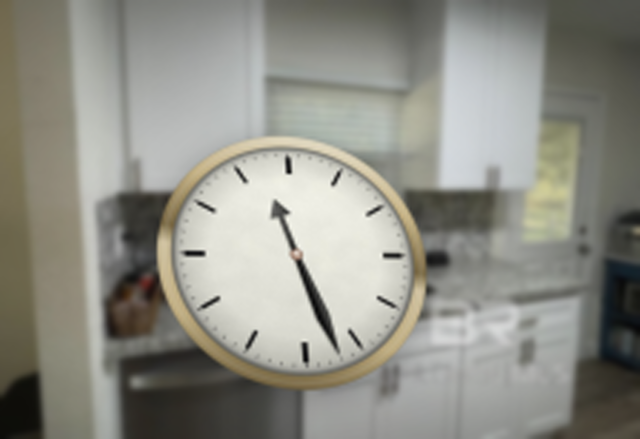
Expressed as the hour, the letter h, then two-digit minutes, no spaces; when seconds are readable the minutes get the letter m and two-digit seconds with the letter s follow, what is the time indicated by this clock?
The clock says 11h27
